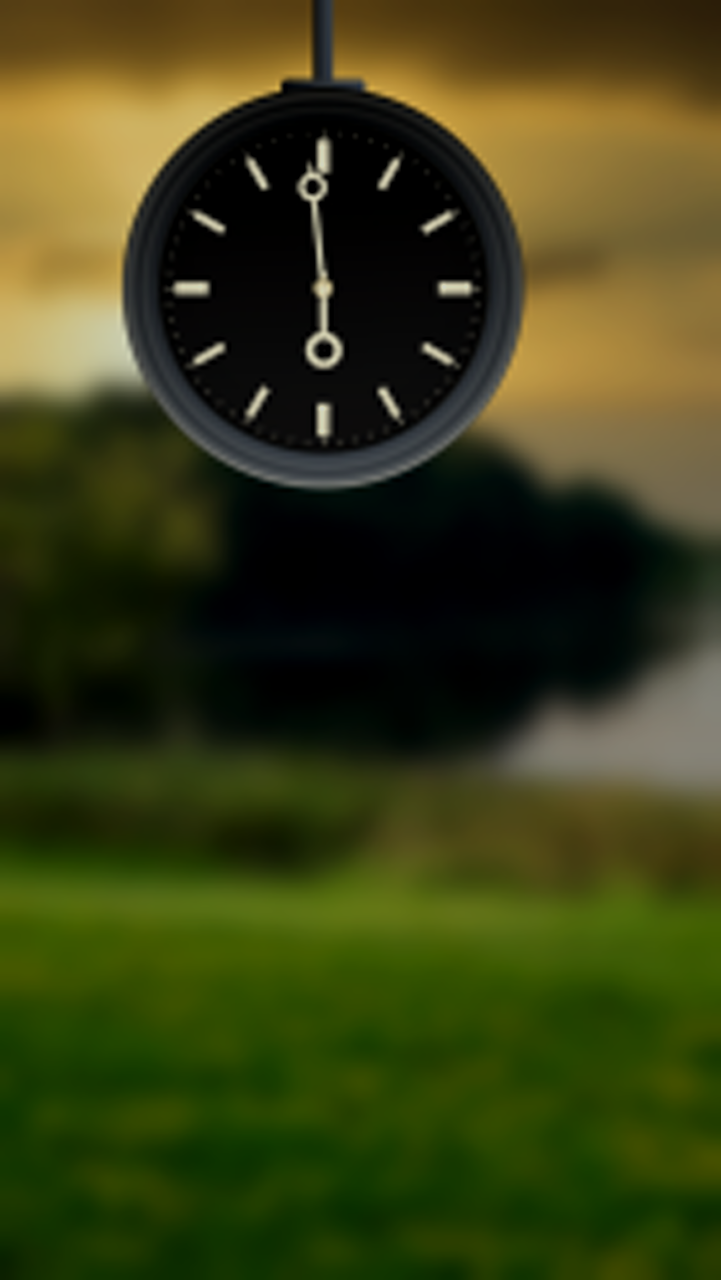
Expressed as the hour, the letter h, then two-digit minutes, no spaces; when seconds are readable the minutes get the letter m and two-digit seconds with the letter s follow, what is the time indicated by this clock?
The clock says 5h59
